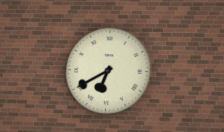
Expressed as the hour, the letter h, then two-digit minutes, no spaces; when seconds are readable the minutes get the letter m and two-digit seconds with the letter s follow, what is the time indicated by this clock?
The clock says 6h40
